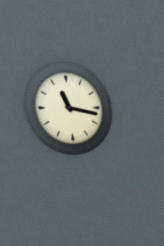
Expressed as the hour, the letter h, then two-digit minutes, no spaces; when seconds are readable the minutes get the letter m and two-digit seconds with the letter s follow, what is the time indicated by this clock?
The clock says 11h17
